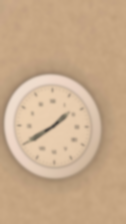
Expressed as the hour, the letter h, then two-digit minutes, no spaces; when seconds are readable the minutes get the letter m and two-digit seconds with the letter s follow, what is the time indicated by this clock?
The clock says 1h40
